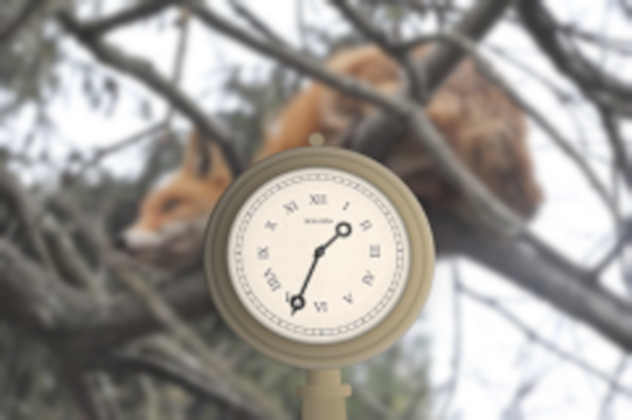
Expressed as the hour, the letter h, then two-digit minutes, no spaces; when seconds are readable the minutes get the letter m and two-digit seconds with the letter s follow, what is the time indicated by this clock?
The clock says 1h34
